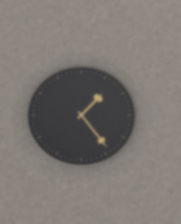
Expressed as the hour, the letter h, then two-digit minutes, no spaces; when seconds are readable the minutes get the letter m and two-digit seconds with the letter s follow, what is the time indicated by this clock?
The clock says 1h24
